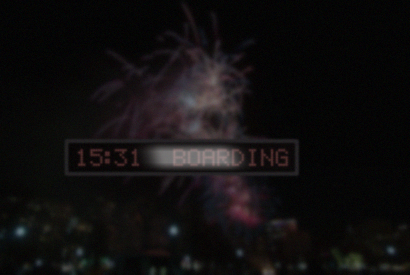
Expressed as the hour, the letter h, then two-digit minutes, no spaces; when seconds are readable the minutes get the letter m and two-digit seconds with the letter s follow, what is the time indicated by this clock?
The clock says 15h31
